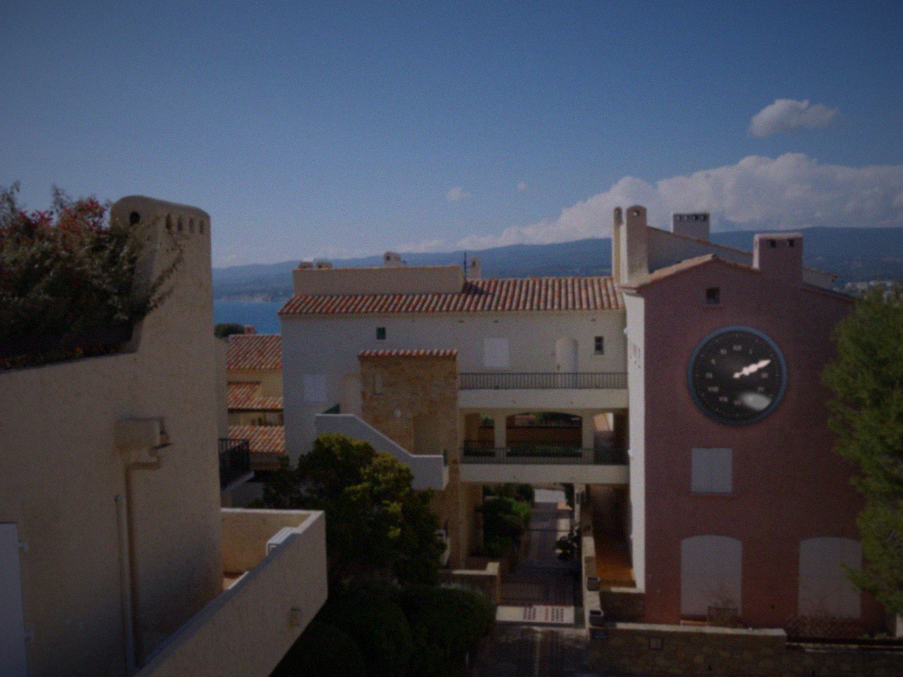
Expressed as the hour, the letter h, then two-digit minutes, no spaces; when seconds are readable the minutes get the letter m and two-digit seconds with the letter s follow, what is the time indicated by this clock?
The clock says 2h11
